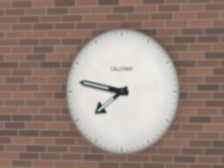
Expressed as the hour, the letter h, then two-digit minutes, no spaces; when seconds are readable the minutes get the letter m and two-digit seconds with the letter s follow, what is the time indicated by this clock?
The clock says 7h47
